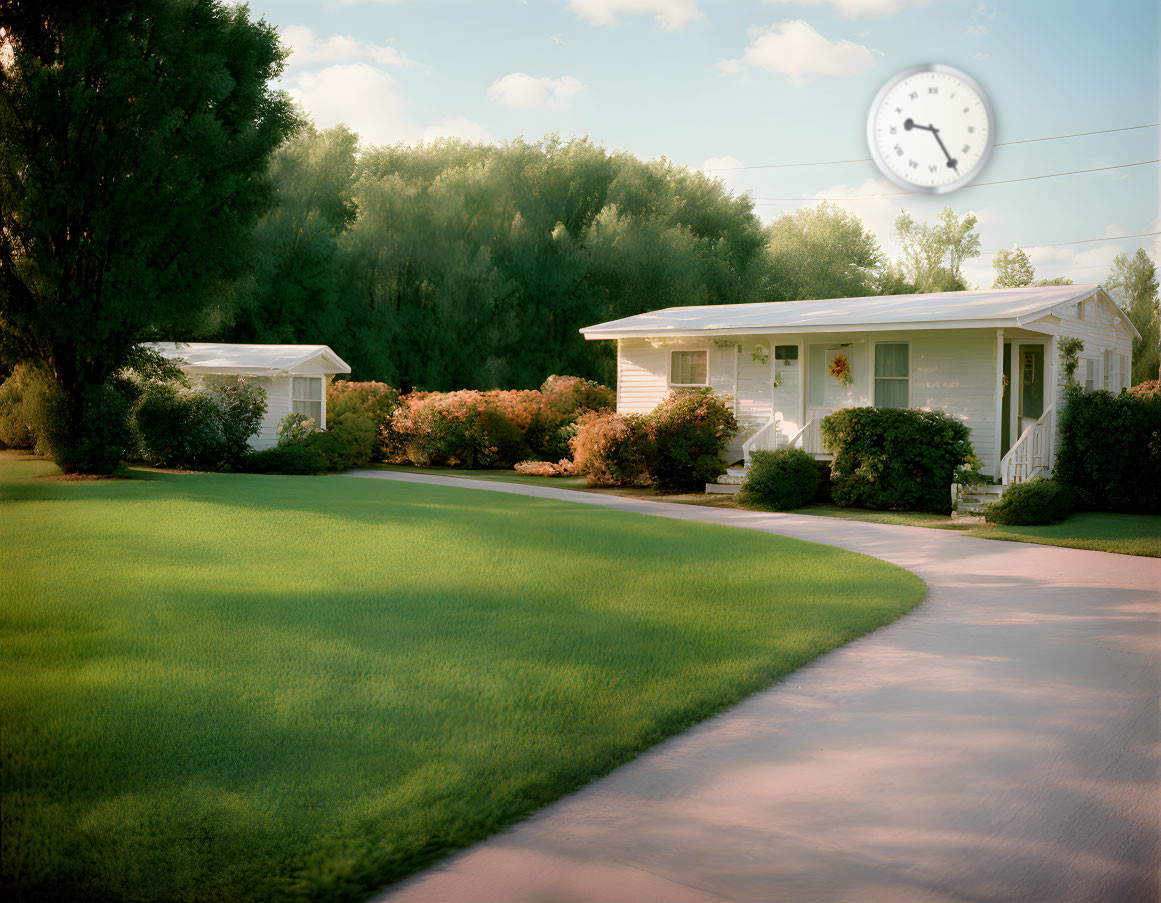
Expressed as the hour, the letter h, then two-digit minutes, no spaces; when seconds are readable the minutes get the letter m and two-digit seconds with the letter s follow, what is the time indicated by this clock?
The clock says 9h25
